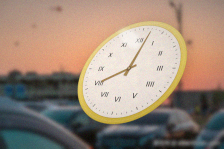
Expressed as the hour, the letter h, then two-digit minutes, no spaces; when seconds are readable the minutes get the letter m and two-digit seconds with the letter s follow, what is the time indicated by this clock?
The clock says 8h02
